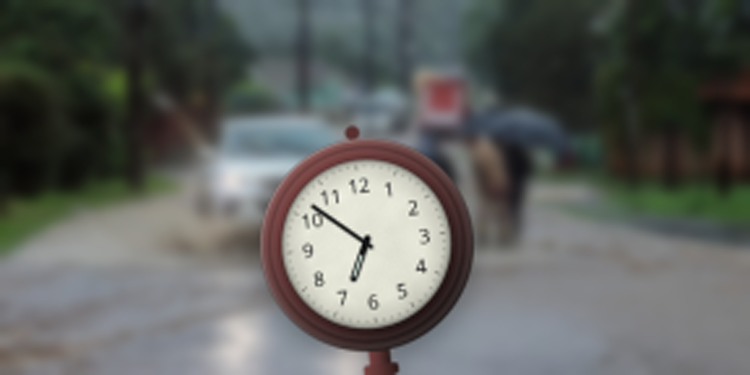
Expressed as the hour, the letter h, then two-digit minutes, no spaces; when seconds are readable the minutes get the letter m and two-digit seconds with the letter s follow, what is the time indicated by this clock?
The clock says 6h52
